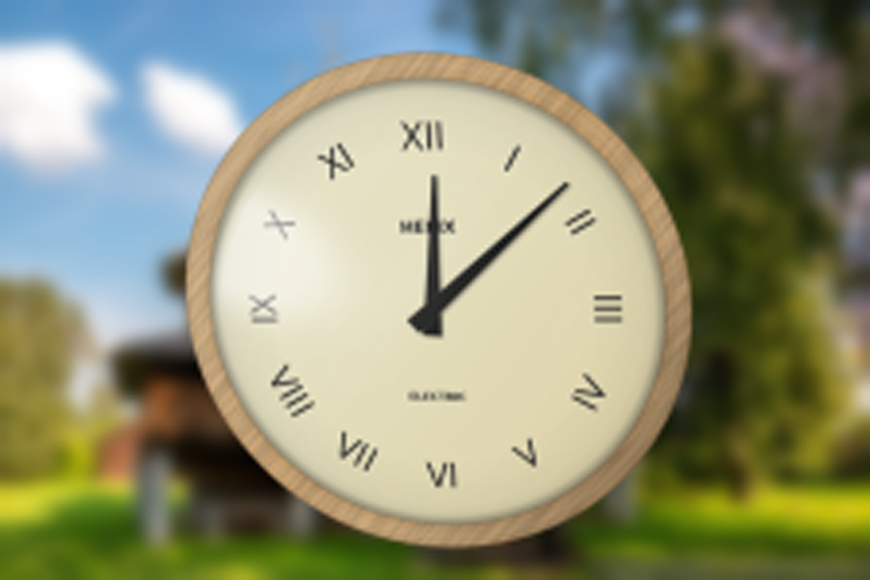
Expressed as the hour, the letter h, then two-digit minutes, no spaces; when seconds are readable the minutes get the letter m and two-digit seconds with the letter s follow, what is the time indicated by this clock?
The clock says 12h08
